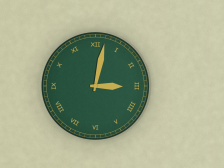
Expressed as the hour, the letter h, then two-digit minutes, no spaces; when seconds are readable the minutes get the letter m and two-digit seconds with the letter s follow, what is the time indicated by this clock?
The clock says 3h02
